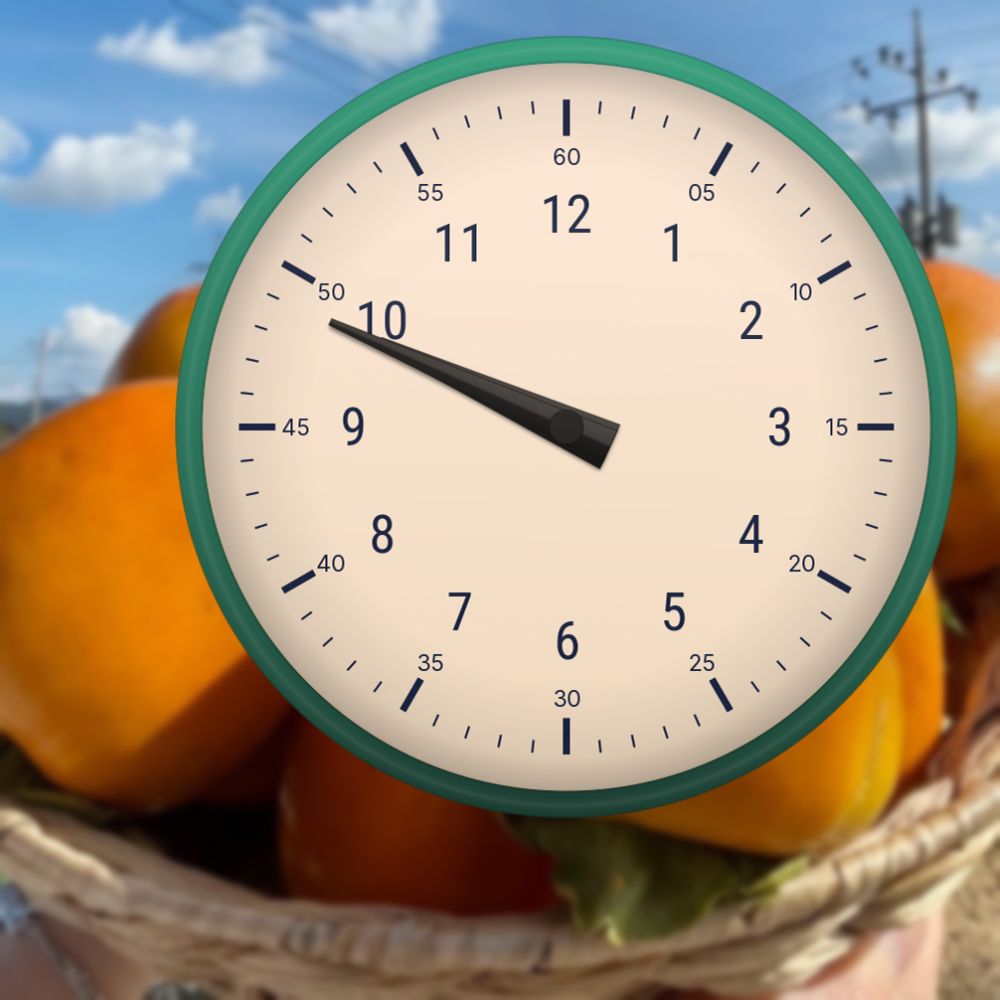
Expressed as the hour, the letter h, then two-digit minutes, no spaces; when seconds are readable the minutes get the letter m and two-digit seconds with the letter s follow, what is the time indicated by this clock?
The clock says 9h49
